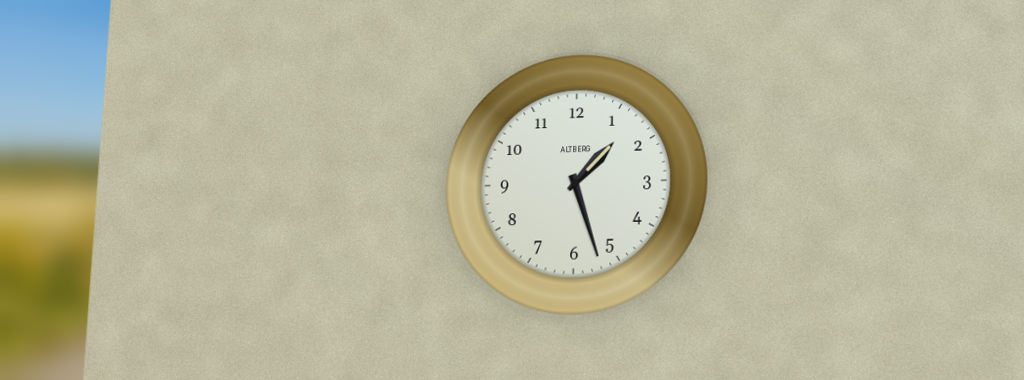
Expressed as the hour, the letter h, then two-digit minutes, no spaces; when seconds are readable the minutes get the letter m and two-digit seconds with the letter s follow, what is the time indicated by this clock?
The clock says 1h27
